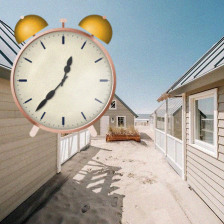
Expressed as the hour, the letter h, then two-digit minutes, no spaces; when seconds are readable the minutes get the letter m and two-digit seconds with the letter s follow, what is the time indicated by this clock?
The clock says 12h37
